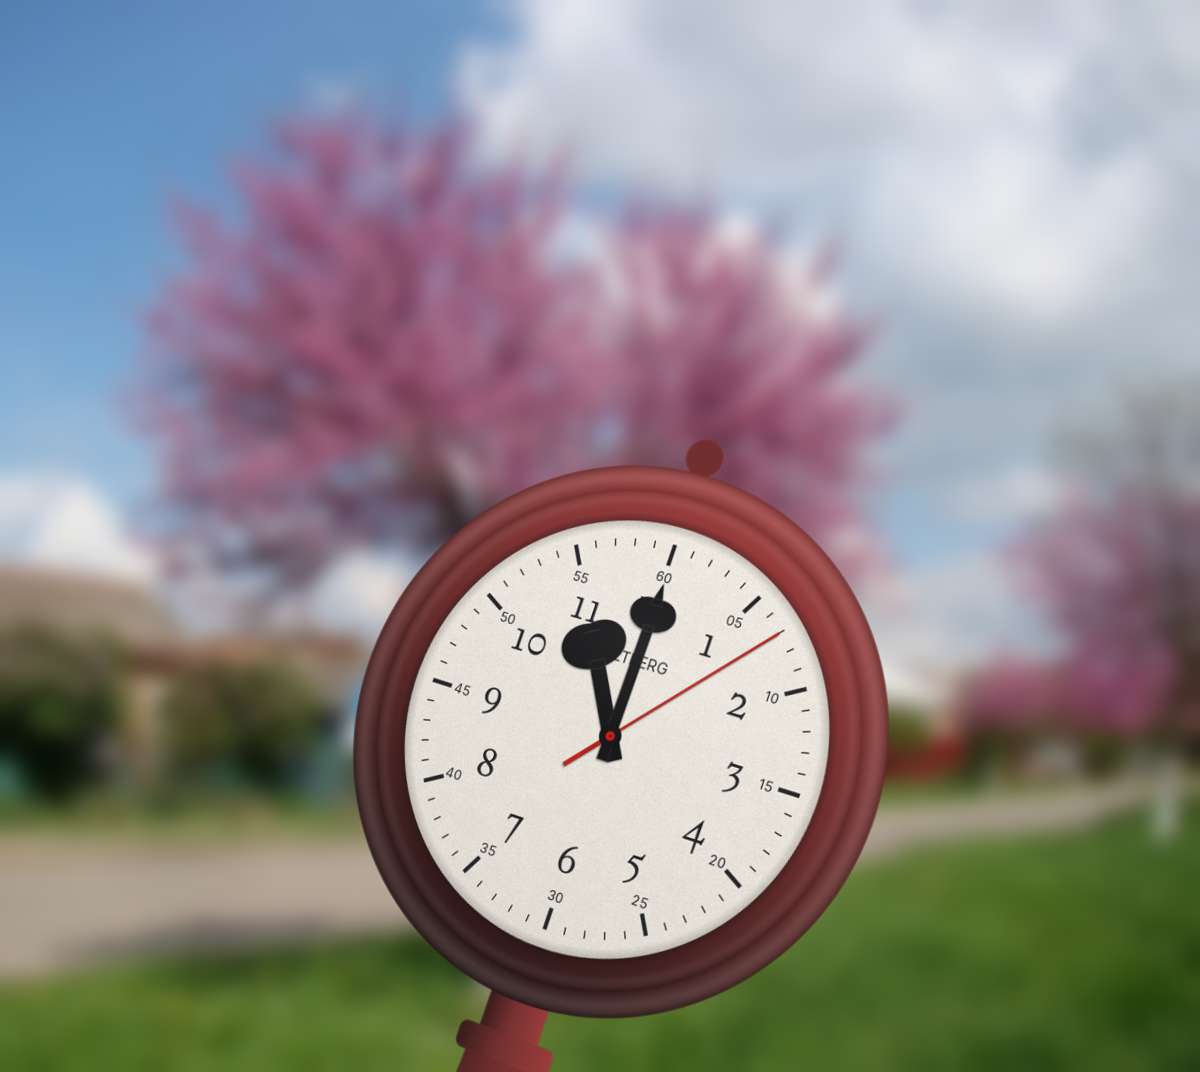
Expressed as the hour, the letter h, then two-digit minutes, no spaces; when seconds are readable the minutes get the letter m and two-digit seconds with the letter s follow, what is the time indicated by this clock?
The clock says 11h00m07s
